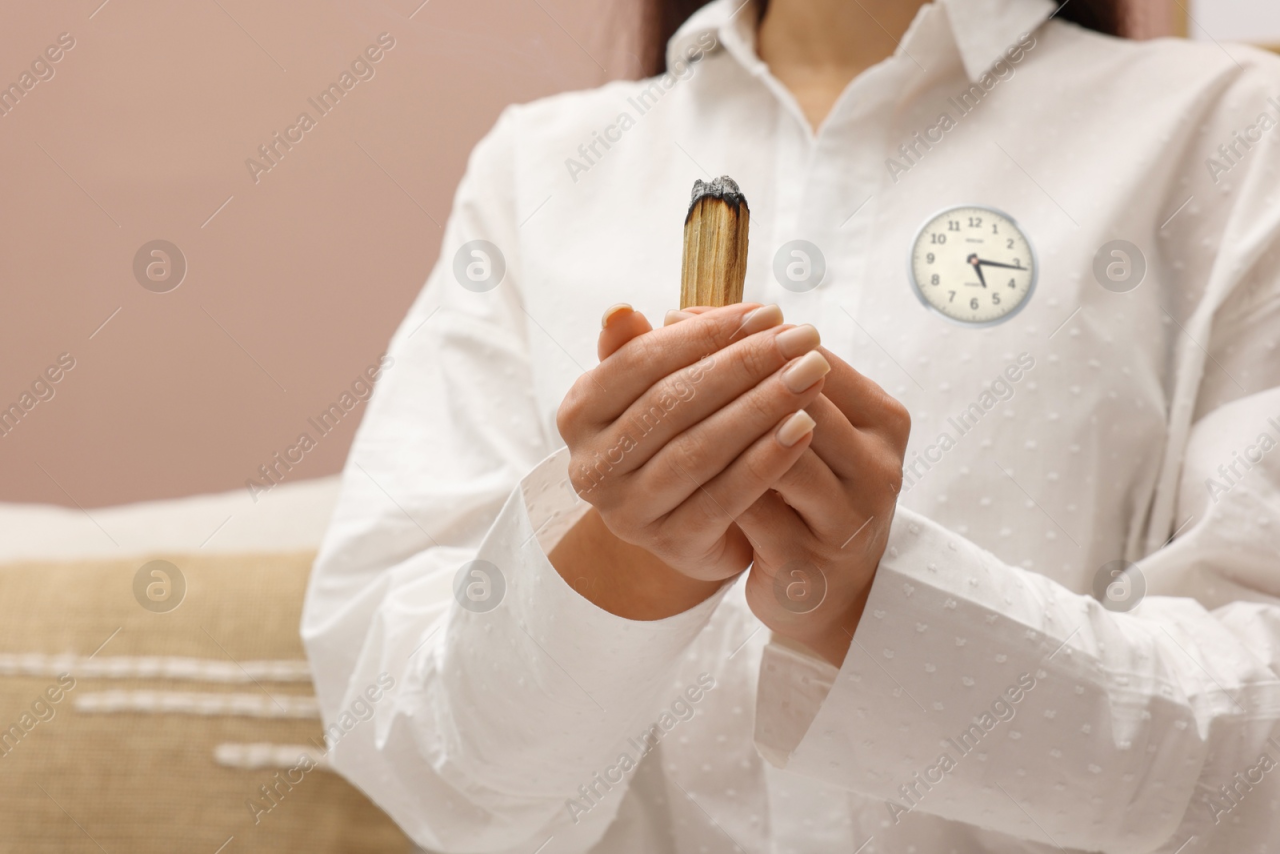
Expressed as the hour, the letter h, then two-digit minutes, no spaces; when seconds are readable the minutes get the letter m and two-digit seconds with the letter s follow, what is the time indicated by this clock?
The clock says 5h16
